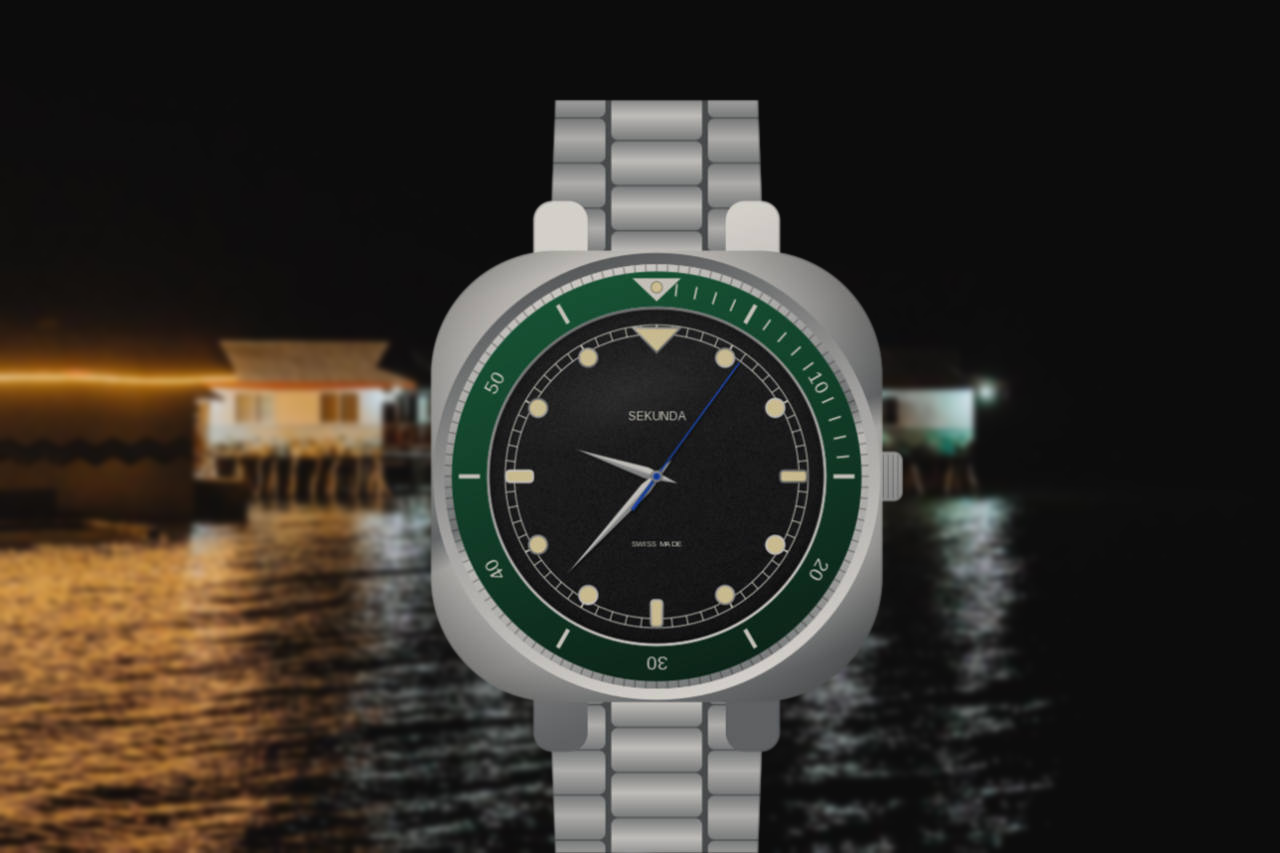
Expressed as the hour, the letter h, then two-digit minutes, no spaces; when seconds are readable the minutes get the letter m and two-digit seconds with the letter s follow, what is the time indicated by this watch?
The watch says 9h37m06s
